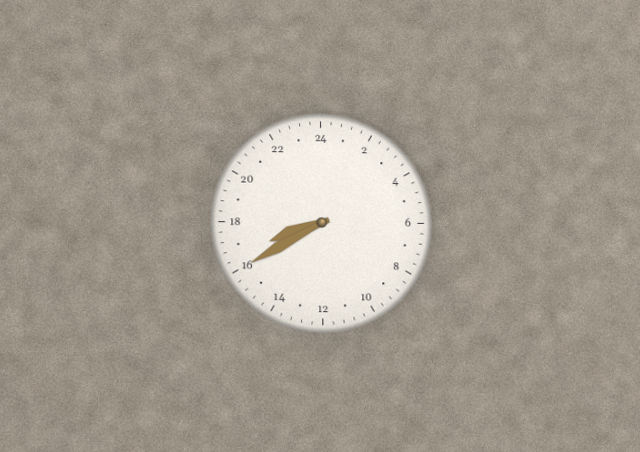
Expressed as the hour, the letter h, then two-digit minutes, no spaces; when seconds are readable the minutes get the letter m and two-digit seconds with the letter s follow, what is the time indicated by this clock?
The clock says 16h40
